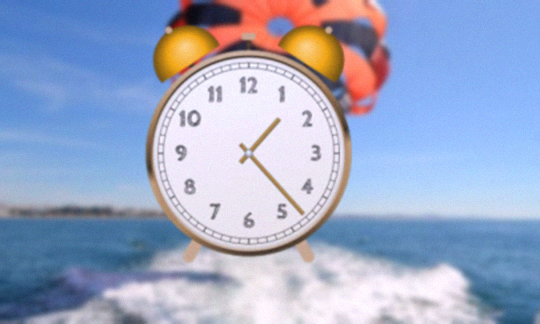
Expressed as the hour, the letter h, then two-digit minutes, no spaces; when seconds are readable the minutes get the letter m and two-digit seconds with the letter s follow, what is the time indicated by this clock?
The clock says 1h23
